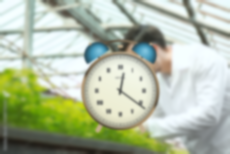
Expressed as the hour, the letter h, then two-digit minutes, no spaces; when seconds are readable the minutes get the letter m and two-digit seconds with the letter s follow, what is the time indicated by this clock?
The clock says 12h21
